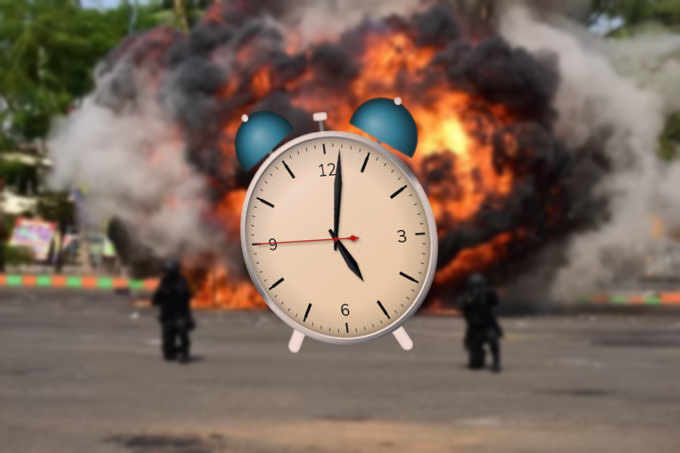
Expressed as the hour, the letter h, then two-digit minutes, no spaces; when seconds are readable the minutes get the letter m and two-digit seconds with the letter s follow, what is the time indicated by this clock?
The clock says 5h01m45s
